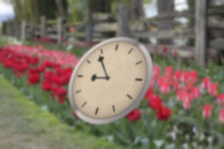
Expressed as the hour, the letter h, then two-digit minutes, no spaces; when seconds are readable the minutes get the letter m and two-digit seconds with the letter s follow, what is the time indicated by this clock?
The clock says 8h54
